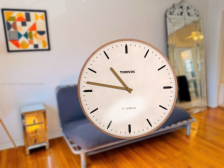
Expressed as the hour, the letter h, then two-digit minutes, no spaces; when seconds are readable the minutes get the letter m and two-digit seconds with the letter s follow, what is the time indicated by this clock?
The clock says 10h47
